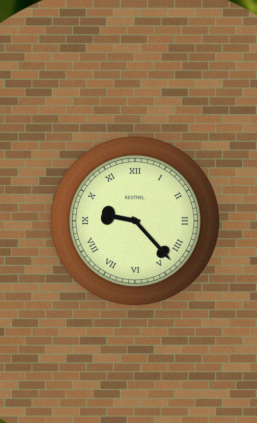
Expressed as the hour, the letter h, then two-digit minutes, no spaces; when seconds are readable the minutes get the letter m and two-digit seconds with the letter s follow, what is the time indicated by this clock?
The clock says 9h23
